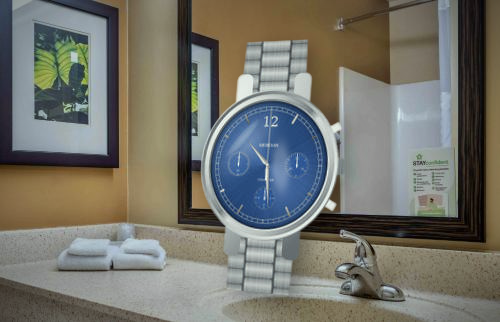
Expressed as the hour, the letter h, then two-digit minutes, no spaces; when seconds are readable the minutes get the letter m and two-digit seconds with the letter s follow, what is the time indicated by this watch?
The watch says 10h29
